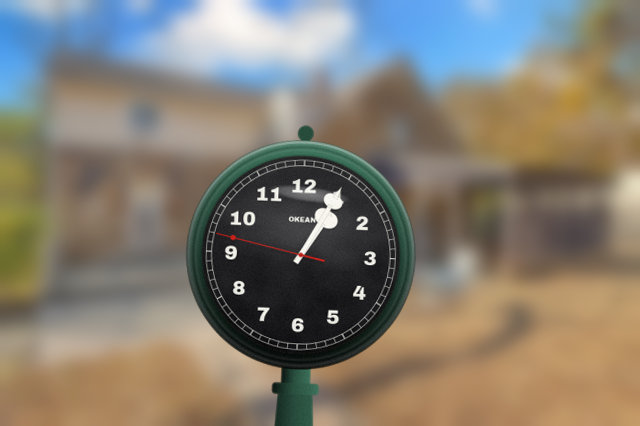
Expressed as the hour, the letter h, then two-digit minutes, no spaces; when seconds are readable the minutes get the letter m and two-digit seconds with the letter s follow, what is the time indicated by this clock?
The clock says 1h04m47s
